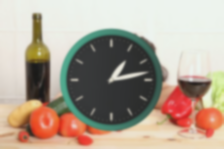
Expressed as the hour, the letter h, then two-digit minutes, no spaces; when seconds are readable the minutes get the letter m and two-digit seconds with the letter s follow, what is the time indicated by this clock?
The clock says 1h13
